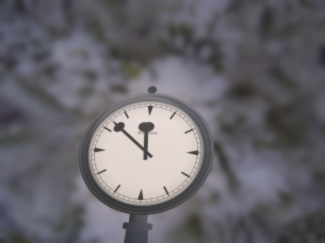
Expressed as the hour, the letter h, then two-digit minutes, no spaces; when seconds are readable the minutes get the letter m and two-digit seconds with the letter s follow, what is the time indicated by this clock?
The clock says 11h52
